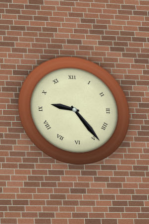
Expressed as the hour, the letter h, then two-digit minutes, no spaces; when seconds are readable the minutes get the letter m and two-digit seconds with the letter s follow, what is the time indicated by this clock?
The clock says 9h24
